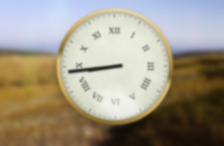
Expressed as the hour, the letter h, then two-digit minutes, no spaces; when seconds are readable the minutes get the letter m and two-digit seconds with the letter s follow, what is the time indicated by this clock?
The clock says 8h44
